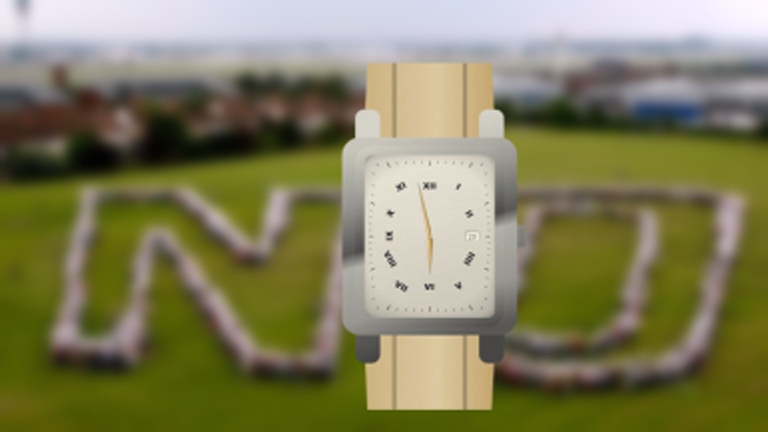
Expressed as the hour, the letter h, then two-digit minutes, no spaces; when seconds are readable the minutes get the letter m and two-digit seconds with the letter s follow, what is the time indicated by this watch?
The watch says 5h58
